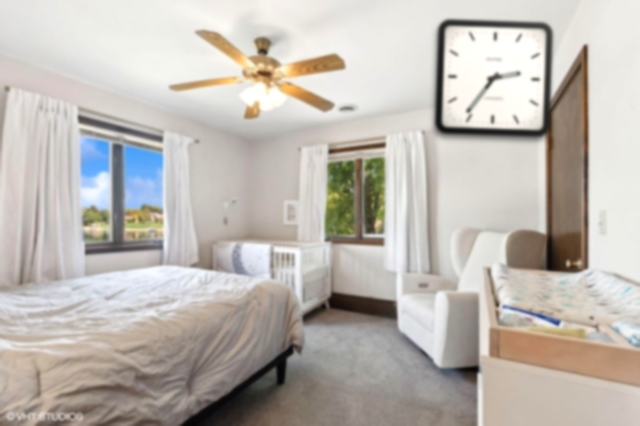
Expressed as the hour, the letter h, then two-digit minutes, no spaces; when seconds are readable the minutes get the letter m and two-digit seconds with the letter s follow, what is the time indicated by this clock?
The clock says 2h36
